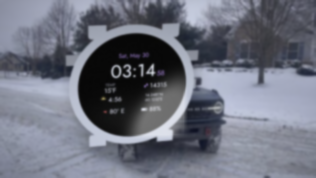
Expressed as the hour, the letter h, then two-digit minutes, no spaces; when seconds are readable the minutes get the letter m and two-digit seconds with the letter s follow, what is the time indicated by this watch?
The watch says 3h14
